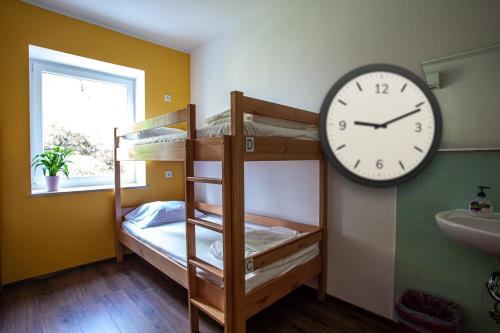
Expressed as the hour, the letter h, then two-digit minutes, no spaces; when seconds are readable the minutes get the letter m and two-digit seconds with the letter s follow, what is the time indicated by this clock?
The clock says 9h11
